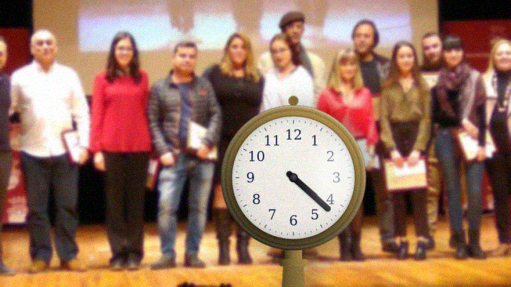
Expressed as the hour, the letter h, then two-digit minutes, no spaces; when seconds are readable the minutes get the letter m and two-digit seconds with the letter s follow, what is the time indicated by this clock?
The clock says 4h22
